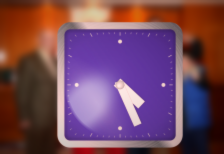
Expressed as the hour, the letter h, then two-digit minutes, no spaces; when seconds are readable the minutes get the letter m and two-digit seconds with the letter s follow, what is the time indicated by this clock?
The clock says 4h26
